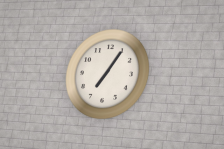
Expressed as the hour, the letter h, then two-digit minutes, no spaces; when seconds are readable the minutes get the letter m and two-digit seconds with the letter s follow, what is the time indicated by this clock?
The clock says 7h05
